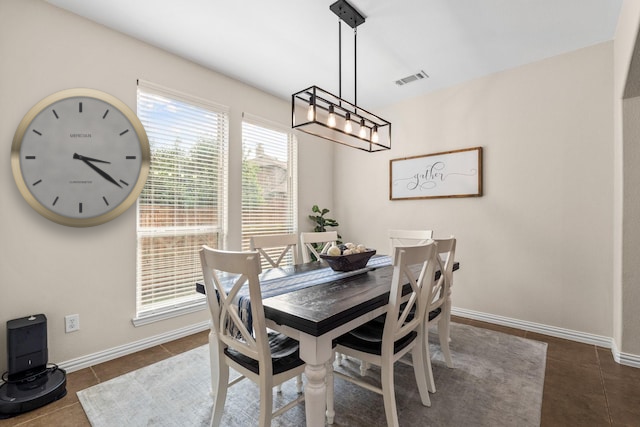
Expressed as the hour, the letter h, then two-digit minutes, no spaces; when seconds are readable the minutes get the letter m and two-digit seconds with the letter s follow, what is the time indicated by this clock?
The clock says 3h21
